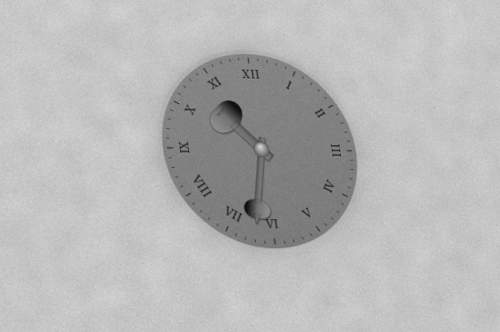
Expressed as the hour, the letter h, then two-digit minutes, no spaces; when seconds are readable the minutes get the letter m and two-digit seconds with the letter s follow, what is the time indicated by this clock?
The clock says 10h32
